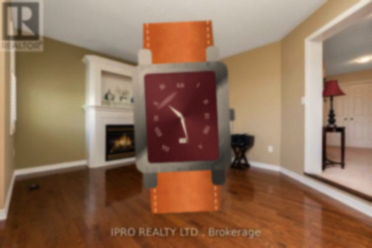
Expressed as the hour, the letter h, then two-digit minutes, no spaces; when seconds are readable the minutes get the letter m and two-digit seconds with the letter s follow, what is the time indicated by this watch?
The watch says 10h28
